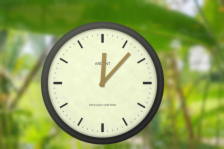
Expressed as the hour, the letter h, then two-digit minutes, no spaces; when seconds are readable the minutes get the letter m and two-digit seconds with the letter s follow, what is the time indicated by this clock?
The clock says 12h07
